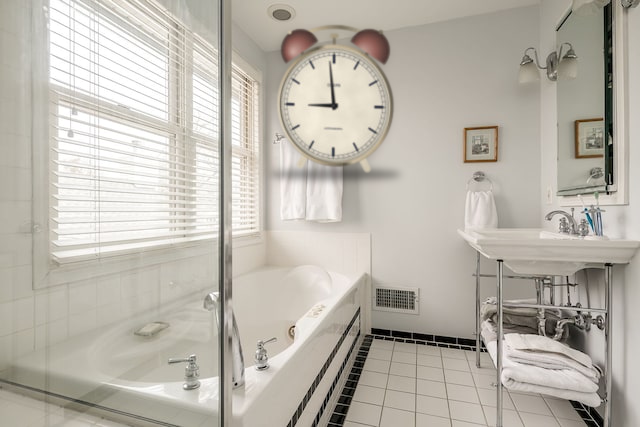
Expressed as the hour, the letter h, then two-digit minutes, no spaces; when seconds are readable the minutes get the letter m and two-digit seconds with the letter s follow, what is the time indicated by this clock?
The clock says 8h59
